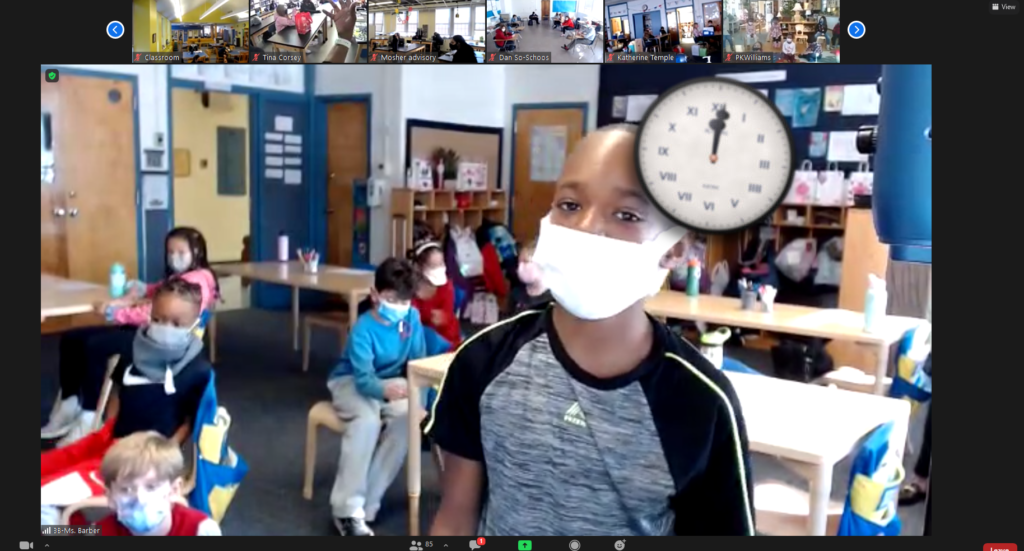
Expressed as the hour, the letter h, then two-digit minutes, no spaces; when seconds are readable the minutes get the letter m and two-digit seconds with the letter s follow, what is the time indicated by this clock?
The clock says 12h01
